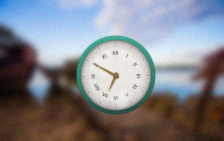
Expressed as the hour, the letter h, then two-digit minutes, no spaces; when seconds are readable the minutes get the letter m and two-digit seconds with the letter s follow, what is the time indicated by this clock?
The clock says 6h50
